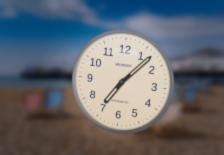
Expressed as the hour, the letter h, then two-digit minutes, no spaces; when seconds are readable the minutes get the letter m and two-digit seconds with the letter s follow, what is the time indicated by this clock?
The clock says 7h07
